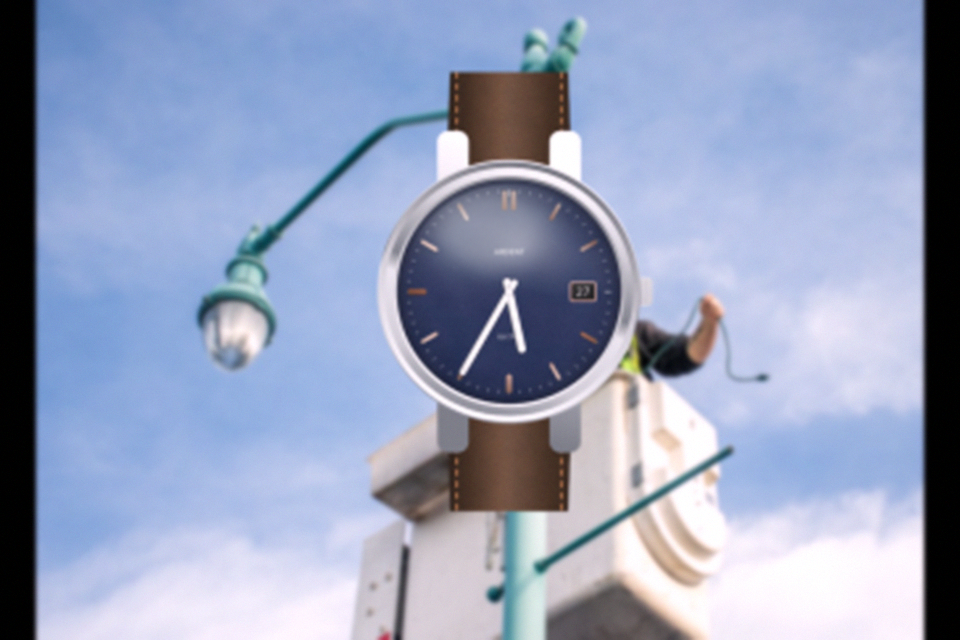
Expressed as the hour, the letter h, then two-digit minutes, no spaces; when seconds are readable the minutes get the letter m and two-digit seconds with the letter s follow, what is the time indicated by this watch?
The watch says 5h35
